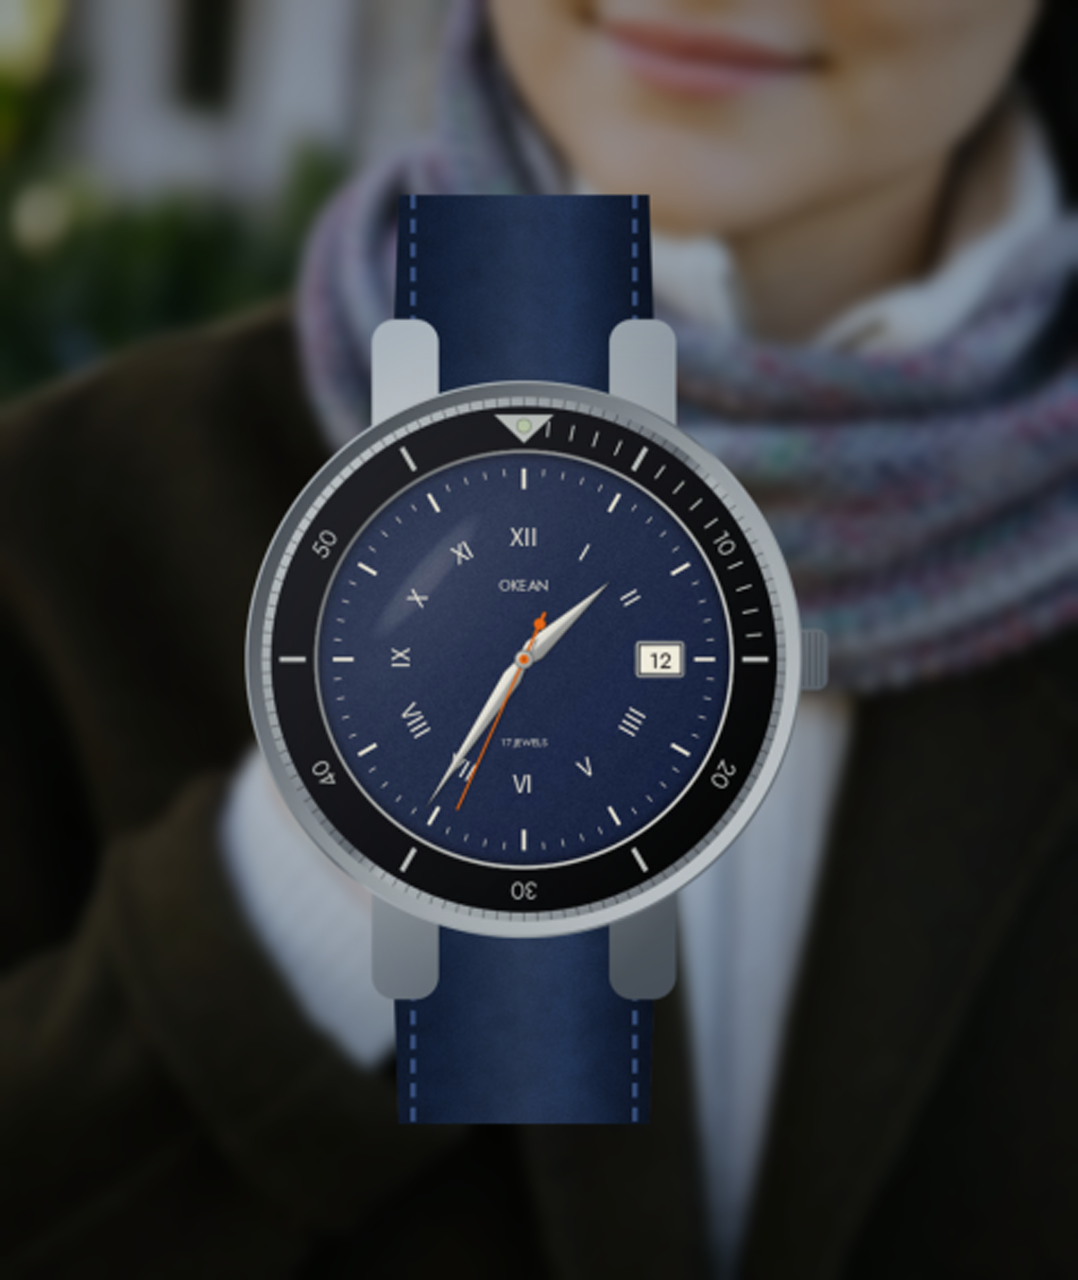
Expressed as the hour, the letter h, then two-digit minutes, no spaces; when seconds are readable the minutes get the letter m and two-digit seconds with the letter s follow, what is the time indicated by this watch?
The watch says 1h35m34s
